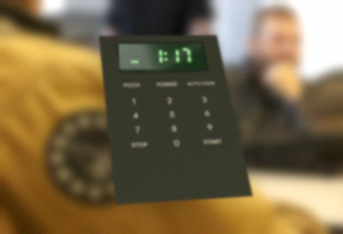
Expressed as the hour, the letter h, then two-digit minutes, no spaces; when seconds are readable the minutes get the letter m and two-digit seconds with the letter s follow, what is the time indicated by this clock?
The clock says 1h17
